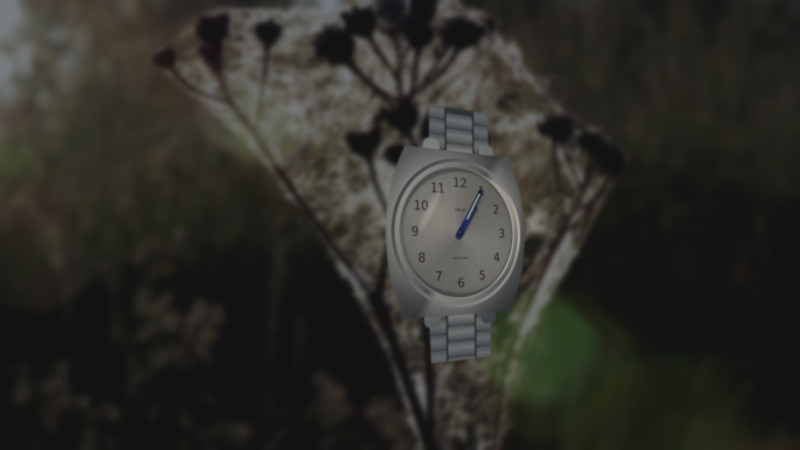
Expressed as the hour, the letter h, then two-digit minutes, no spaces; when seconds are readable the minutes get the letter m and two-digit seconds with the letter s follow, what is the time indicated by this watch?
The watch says 1h05
